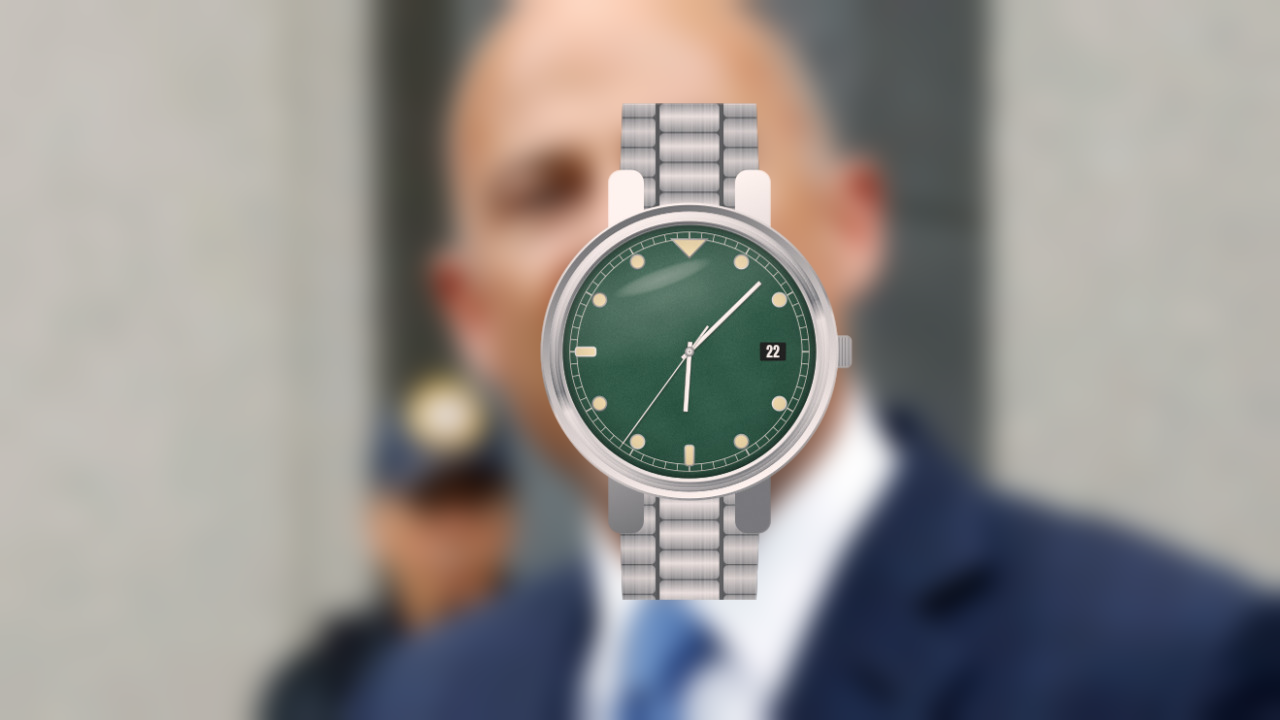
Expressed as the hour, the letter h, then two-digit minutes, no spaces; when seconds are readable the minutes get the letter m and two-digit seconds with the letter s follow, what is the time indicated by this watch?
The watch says 6h07m36s
